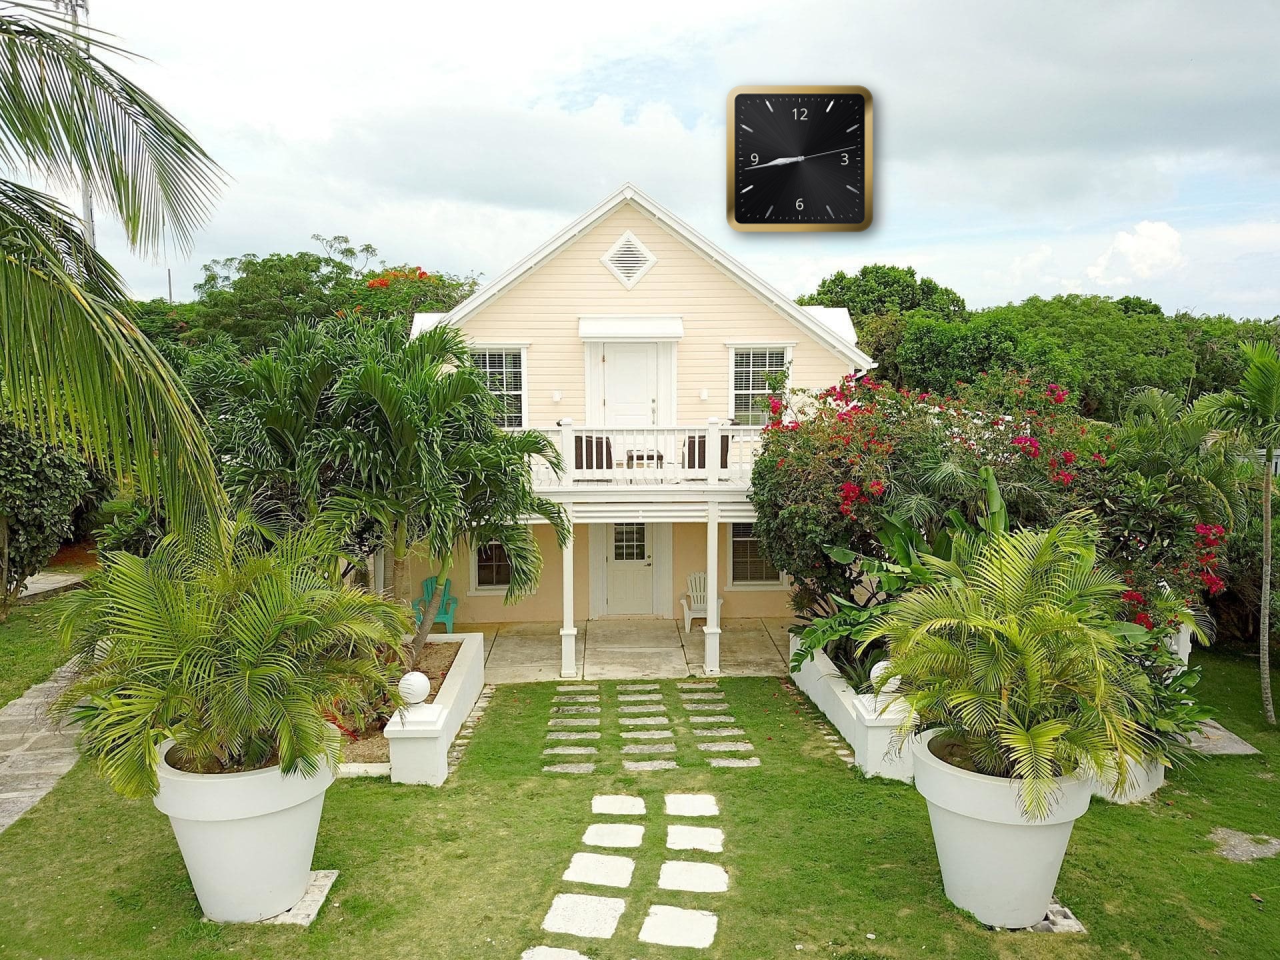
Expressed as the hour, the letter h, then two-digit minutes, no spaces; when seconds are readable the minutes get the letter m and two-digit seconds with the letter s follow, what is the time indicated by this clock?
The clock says 8h43m13s
